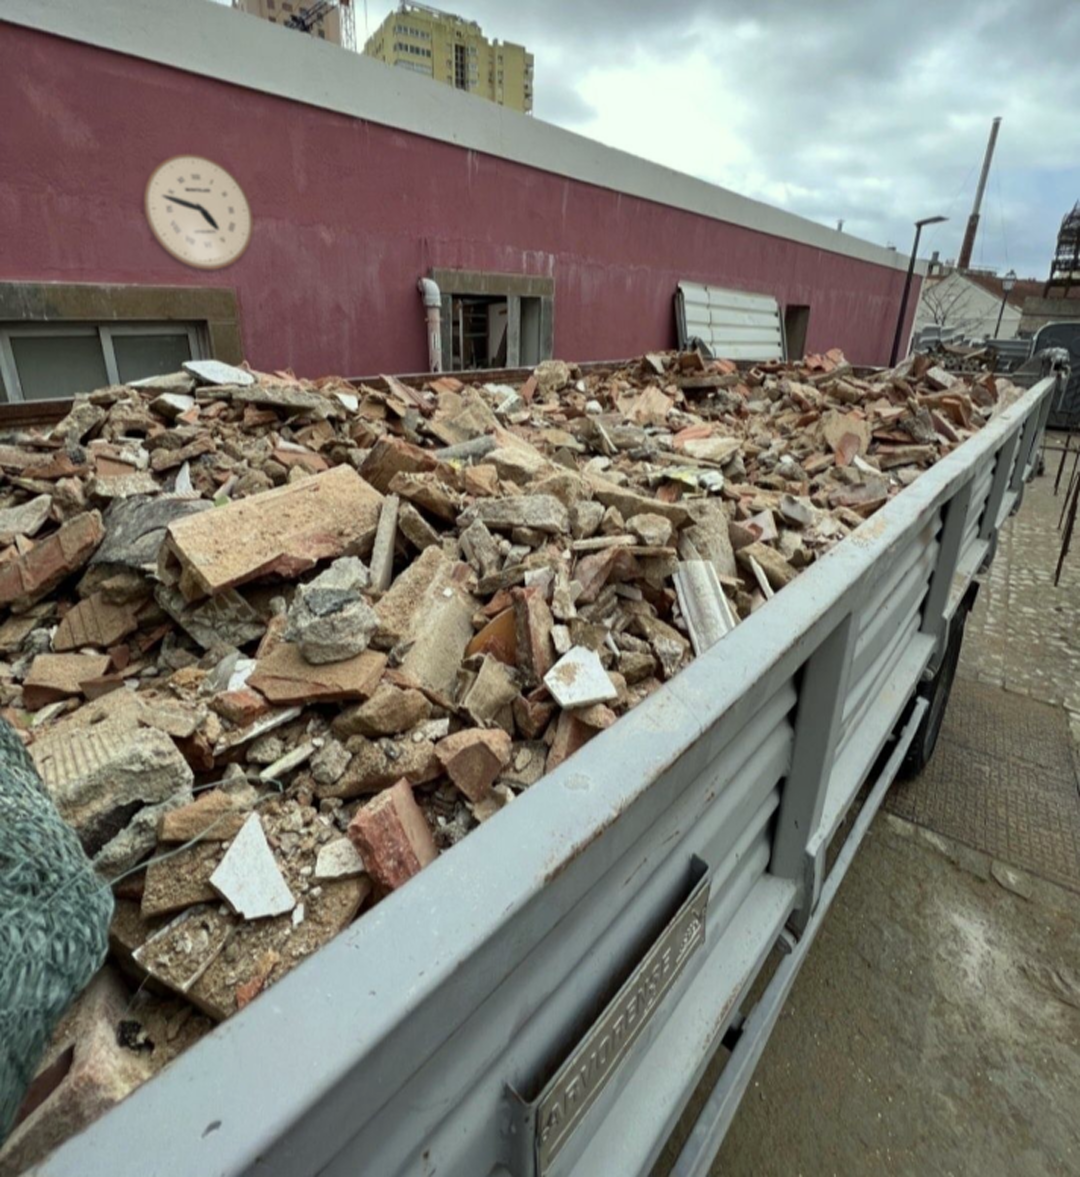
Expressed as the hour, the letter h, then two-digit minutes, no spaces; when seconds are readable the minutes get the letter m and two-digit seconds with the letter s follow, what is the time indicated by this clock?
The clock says 4h48
